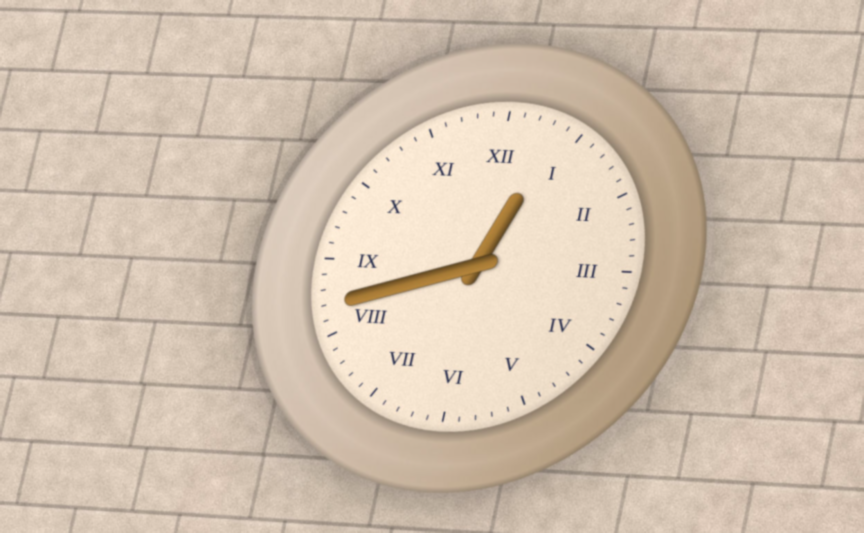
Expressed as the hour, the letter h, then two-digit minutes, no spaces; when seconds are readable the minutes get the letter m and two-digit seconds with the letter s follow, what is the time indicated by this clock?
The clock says 12h42
